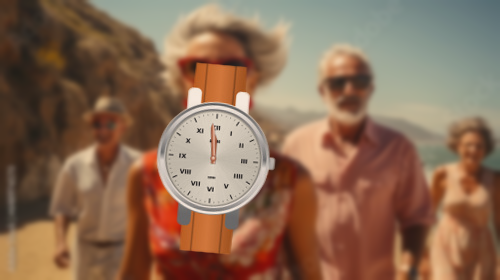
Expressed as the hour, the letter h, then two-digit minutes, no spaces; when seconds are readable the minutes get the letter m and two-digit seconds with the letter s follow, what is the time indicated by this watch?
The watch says 11h59
